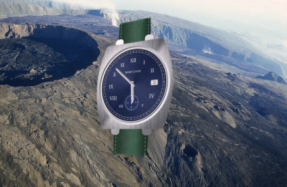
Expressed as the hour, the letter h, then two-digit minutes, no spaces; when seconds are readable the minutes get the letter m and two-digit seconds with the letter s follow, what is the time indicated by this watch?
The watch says 5h52
